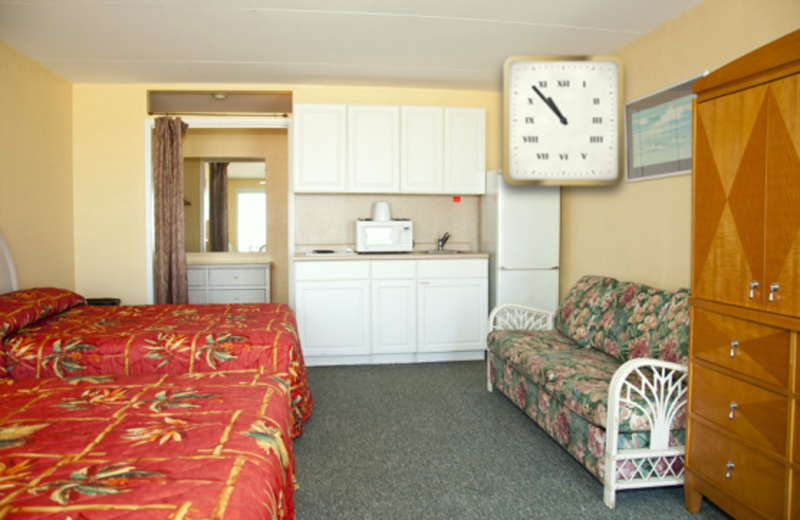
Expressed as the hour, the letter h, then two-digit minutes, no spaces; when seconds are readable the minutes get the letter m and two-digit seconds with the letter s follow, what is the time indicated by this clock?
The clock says 10h53
